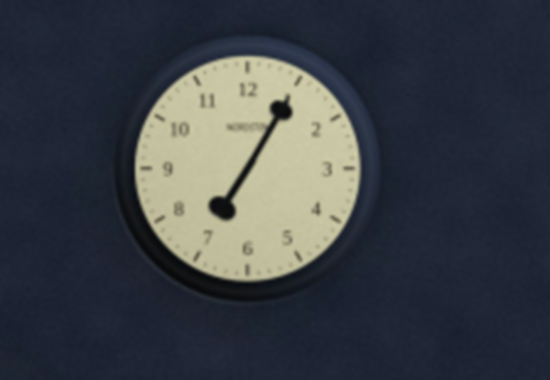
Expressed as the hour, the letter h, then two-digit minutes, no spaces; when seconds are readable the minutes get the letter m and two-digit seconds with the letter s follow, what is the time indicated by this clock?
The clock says 7h05
